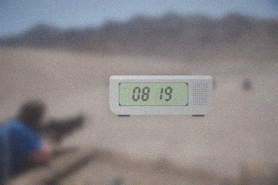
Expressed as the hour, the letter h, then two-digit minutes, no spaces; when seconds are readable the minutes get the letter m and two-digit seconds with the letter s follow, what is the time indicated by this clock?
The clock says 8h19
